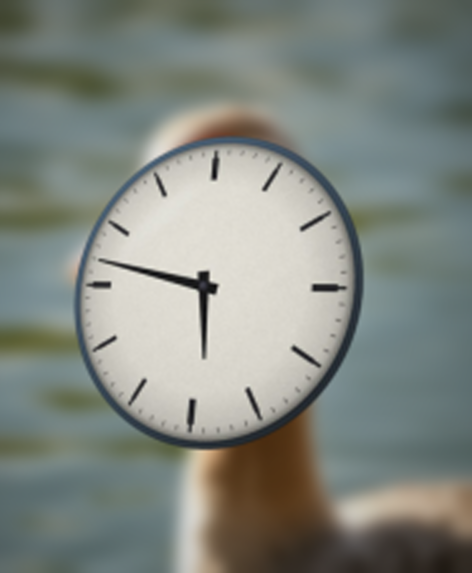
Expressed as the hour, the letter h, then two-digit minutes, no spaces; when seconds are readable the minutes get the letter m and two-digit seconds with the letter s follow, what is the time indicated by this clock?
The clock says 5h47
